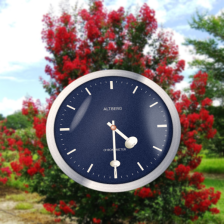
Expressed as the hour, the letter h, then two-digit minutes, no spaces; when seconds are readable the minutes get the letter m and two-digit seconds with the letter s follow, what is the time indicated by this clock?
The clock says 4h30
